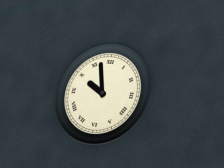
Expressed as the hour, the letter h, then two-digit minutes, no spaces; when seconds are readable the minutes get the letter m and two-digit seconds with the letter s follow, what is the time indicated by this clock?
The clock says 9h57
